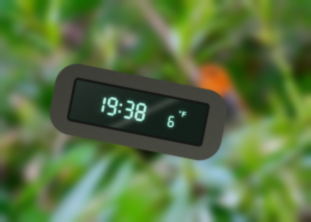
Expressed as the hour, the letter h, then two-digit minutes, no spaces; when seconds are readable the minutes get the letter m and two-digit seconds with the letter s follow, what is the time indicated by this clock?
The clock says 19h38
